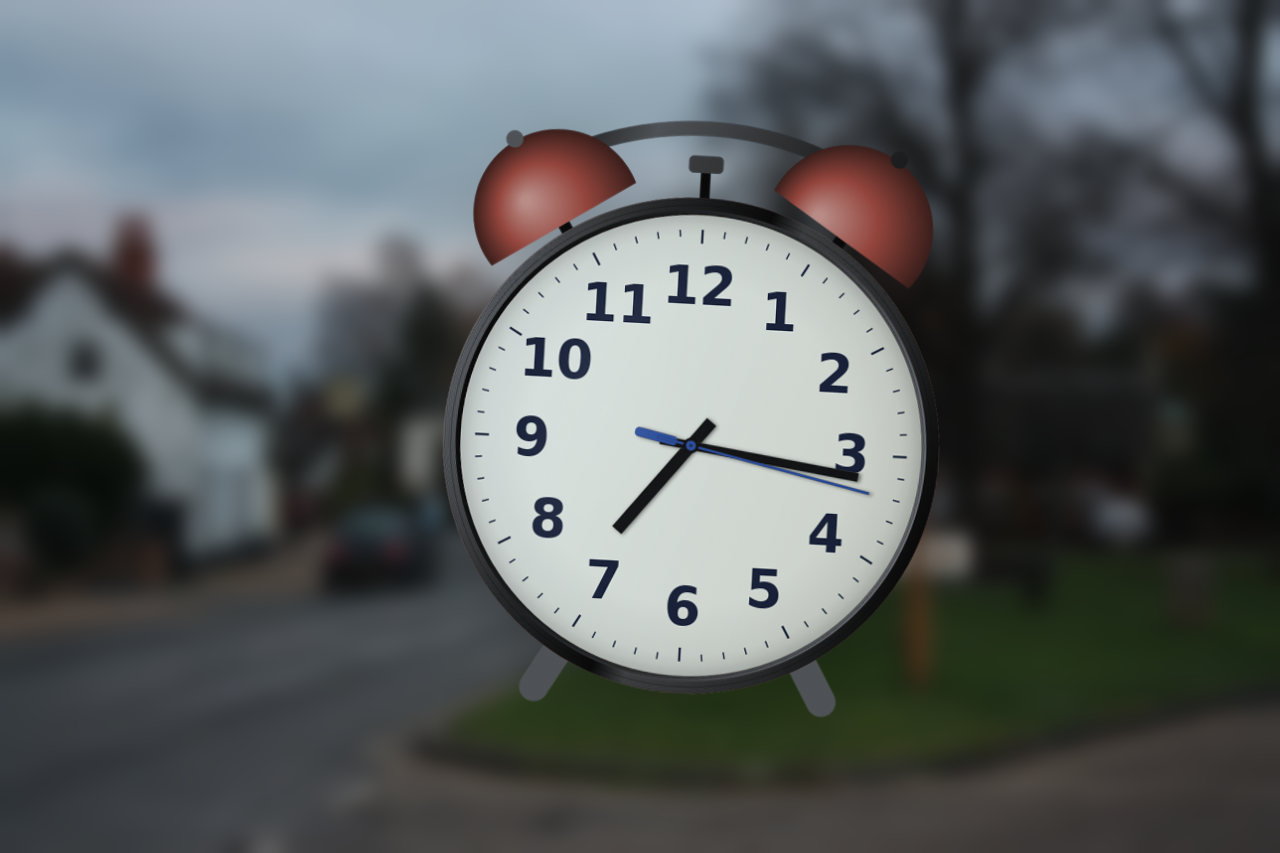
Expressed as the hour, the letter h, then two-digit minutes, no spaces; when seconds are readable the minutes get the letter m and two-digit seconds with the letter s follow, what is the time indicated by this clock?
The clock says 7h16m17s
